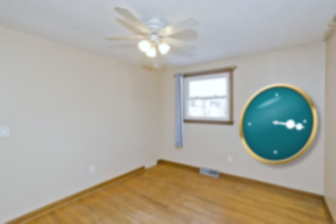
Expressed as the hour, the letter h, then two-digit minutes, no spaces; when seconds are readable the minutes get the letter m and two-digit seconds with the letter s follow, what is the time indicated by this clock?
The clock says 3h17
